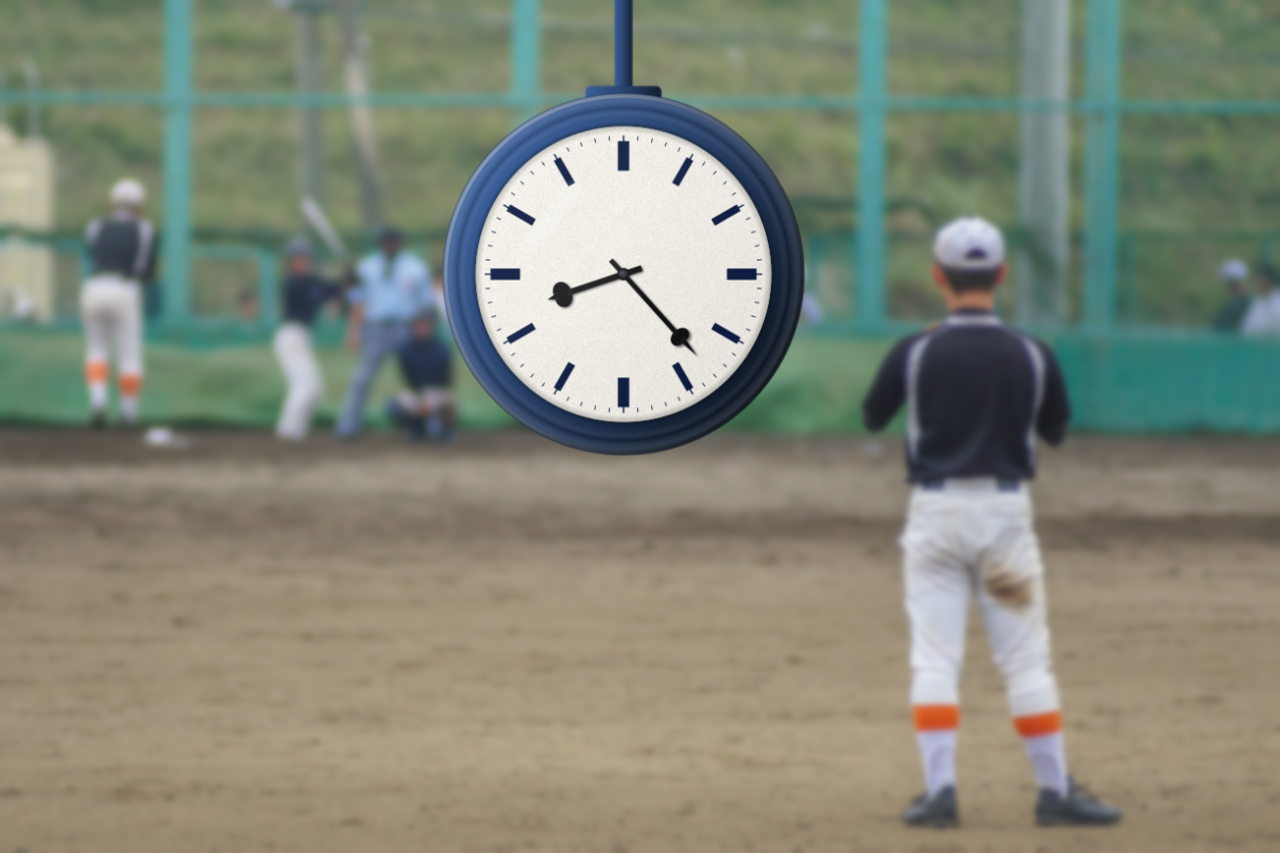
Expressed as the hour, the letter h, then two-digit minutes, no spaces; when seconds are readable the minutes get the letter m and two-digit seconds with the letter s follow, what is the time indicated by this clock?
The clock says 8h23
